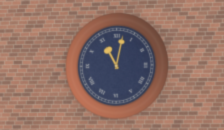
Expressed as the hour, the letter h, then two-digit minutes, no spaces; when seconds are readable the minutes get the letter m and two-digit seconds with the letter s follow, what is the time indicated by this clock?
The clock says 11h02
